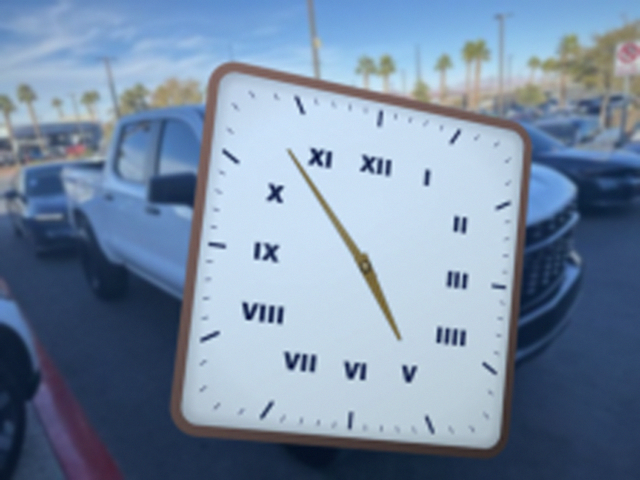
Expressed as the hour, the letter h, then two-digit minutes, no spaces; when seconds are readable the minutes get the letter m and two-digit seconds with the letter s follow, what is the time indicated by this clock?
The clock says 4h53
